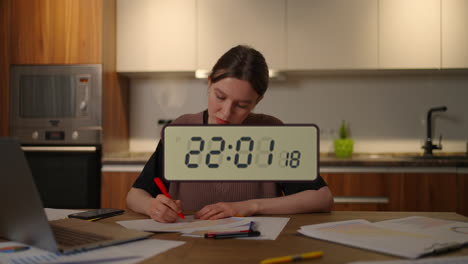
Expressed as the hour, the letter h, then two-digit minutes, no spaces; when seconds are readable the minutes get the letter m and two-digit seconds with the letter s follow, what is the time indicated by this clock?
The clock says 22h01m18s
